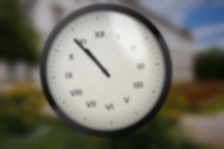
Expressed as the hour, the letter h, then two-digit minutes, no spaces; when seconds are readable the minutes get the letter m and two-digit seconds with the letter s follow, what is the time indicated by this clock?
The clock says 10h54
